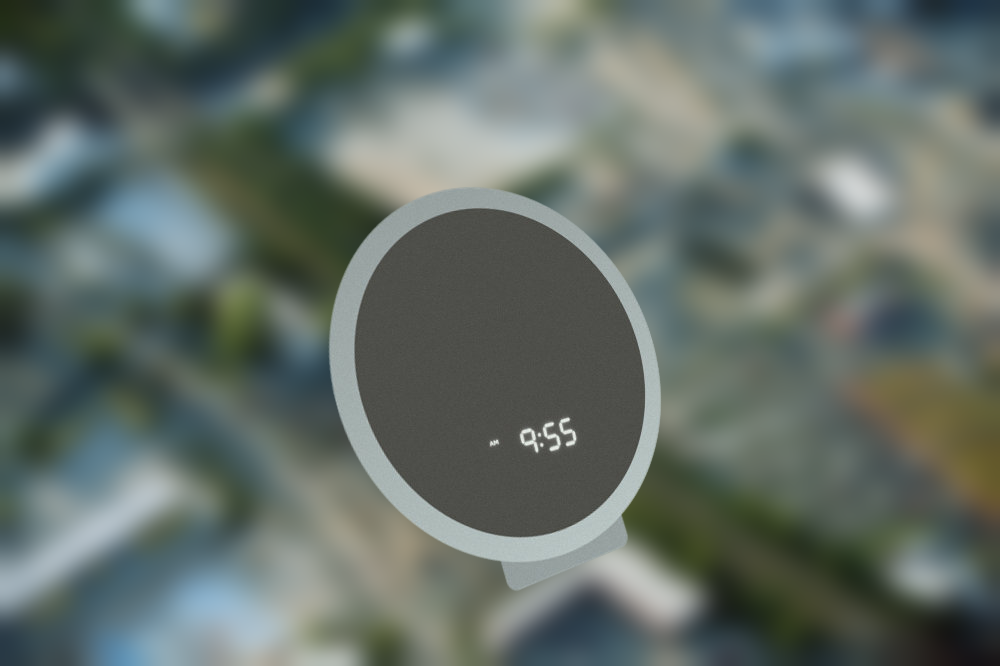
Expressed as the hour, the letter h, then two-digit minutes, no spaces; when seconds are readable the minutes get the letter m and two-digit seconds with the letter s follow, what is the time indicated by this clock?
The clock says 9h55
